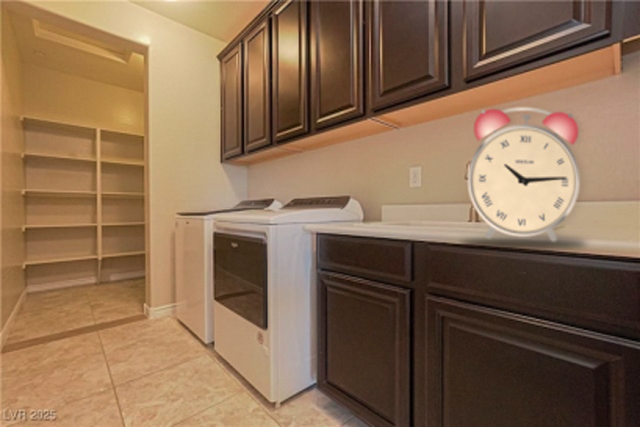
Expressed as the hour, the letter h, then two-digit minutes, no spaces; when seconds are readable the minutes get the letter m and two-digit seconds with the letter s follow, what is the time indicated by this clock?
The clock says 10h14
